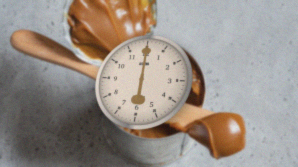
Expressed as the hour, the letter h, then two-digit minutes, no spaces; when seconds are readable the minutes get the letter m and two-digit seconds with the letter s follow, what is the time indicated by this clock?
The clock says 6h00
